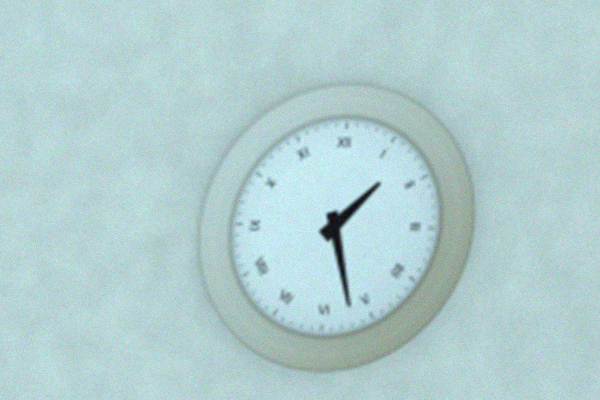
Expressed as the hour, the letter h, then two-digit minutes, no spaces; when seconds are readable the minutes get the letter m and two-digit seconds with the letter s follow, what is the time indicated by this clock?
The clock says 1h27
